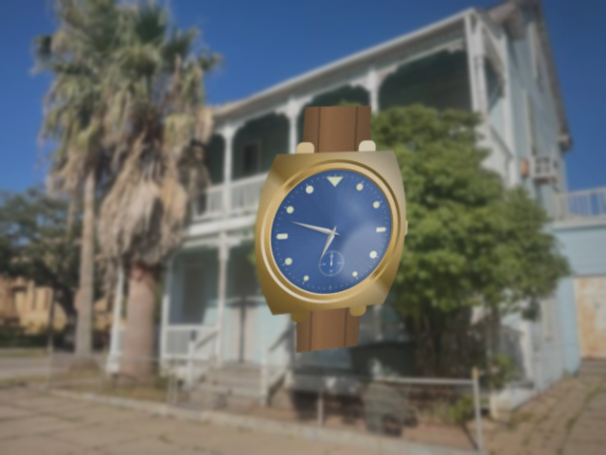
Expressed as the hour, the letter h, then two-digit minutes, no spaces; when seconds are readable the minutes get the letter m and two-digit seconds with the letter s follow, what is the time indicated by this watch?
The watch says 6h48
